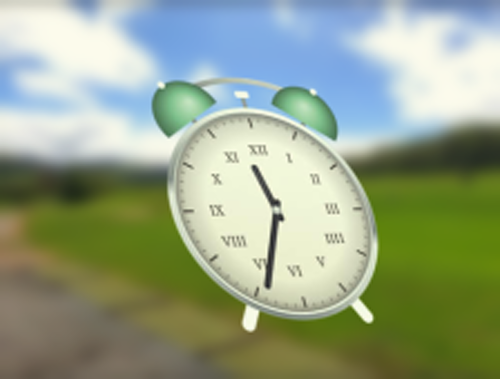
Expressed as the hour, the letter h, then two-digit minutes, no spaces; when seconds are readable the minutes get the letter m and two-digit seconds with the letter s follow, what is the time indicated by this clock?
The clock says 11h34
